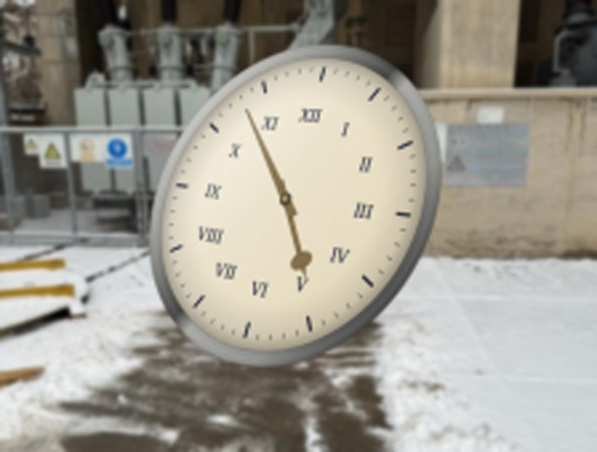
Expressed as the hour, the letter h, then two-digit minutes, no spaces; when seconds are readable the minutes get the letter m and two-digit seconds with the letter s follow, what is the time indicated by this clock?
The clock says 4h53
